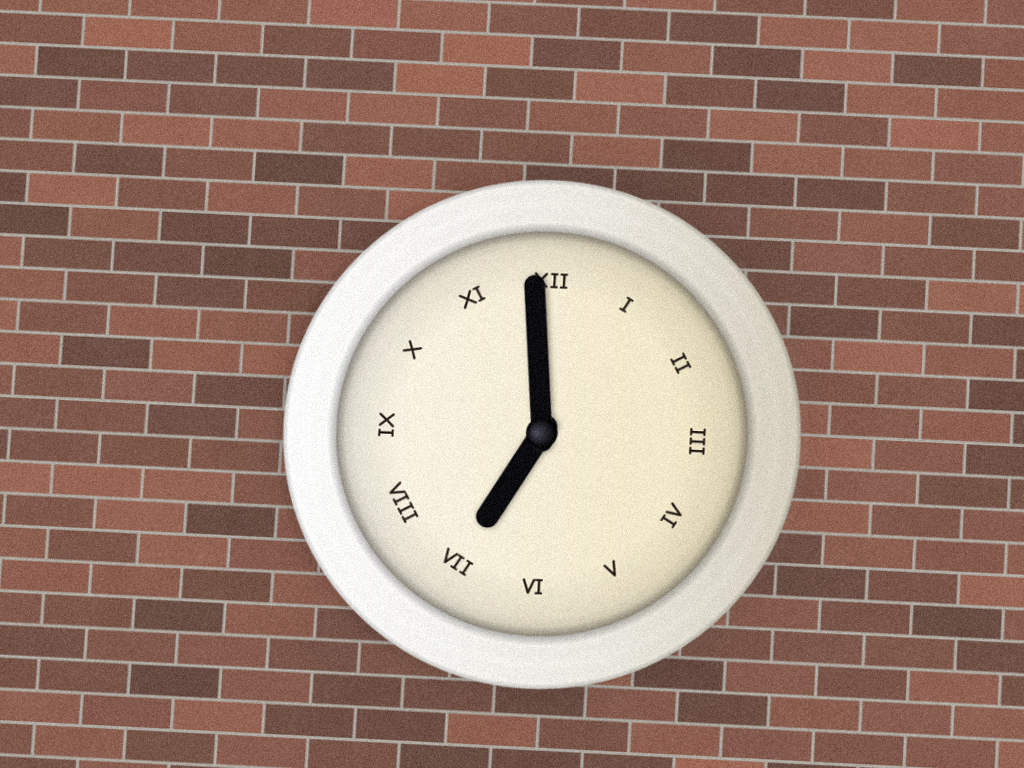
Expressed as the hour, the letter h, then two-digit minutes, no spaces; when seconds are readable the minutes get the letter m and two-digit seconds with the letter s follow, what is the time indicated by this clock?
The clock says 6h59
